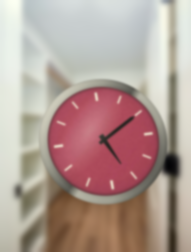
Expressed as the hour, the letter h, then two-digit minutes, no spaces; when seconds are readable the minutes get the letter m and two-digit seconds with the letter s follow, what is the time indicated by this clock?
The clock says 5h10
